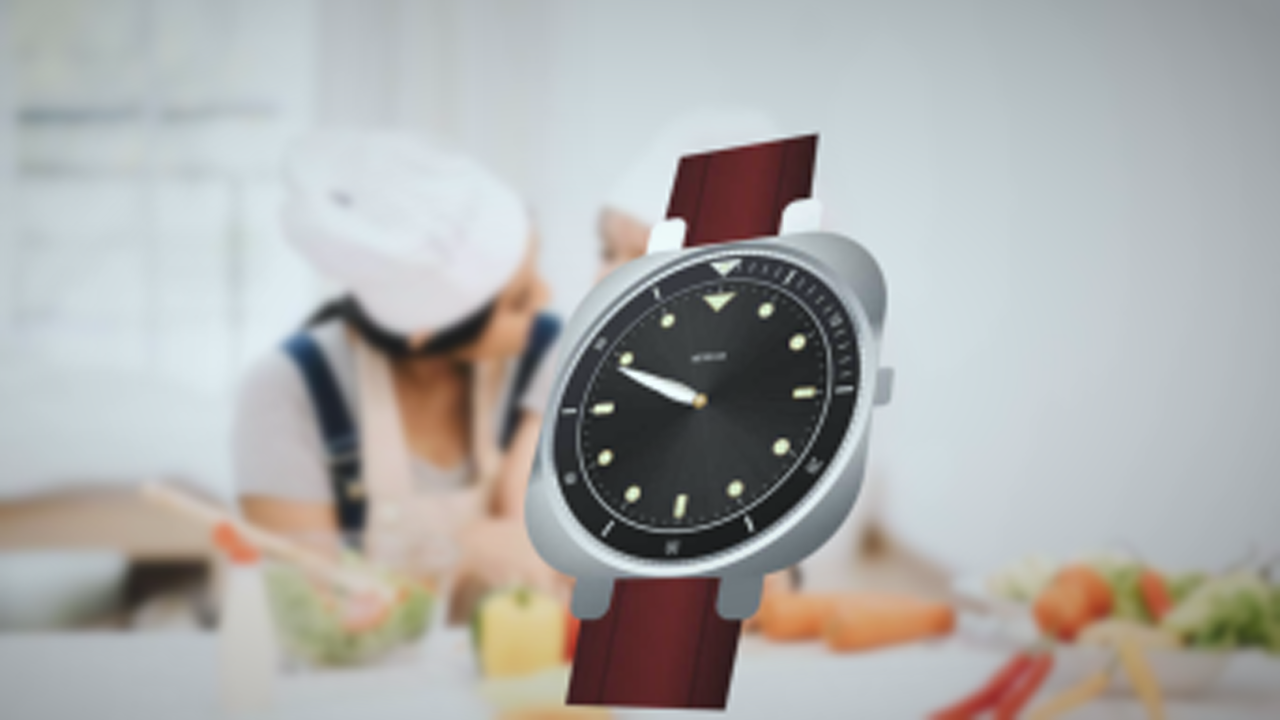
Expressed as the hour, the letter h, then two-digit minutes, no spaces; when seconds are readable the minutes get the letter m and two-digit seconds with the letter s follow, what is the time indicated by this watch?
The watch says 9h49
